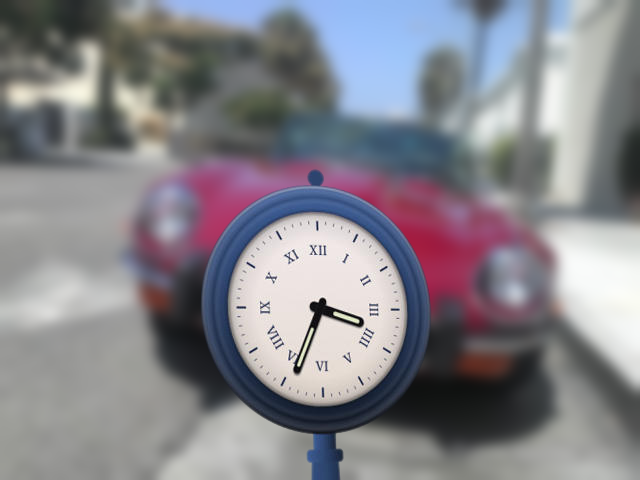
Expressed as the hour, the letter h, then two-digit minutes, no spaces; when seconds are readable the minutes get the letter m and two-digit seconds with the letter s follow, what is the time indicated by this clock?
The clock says 3h34
